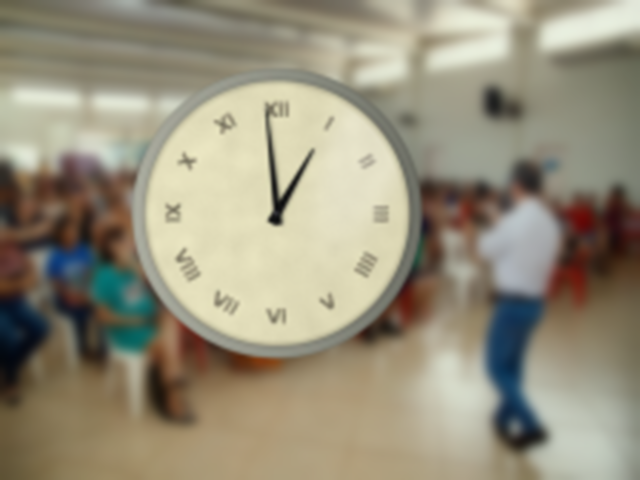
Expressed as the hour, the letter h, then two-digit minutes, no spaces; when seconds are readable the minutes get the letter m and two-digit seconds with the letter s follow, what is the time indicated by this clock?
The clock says 12h59
